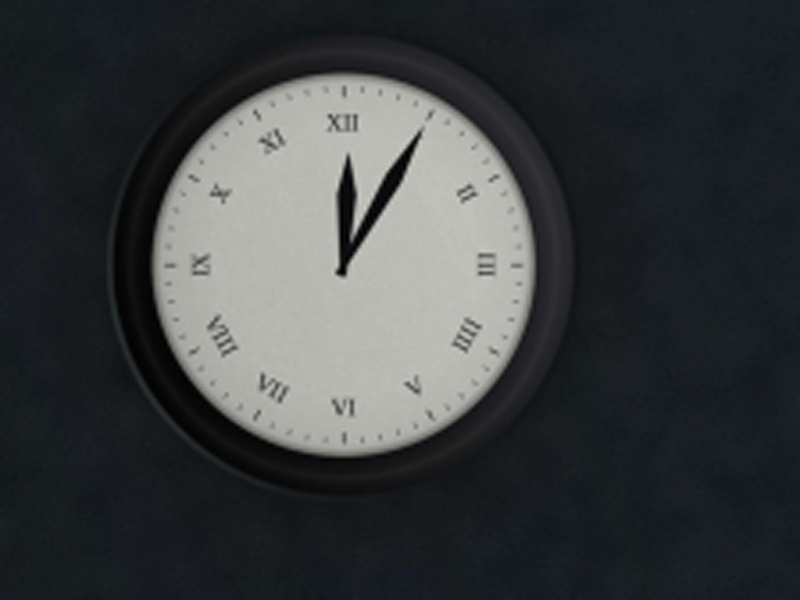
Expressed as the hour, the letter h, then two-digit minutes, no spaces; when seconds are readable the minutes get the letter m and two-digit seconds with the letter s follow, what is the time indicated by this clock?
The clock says 12h05
